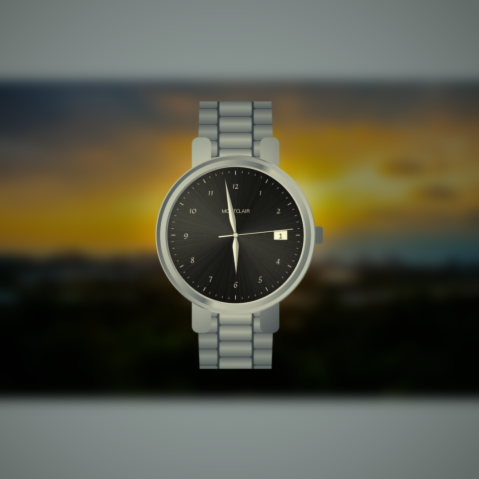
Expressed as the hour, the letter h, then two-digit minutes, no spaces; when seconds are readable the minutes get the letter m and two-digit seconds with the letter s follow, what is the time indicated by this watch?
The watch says 5h58m14s
